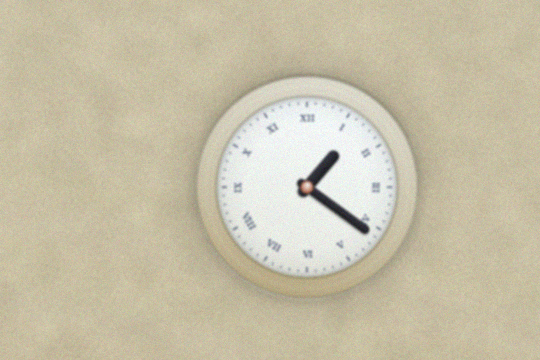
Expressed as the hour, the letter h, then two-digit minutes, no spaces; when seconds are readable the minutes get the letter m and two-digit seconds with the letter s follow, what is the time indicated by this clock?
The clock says 1h21
